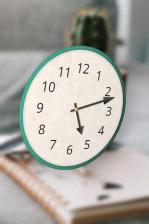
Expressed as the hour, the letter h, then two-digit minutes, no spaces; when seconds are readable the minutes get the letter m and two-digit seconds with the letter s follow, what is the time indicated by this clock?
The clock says 5h12
